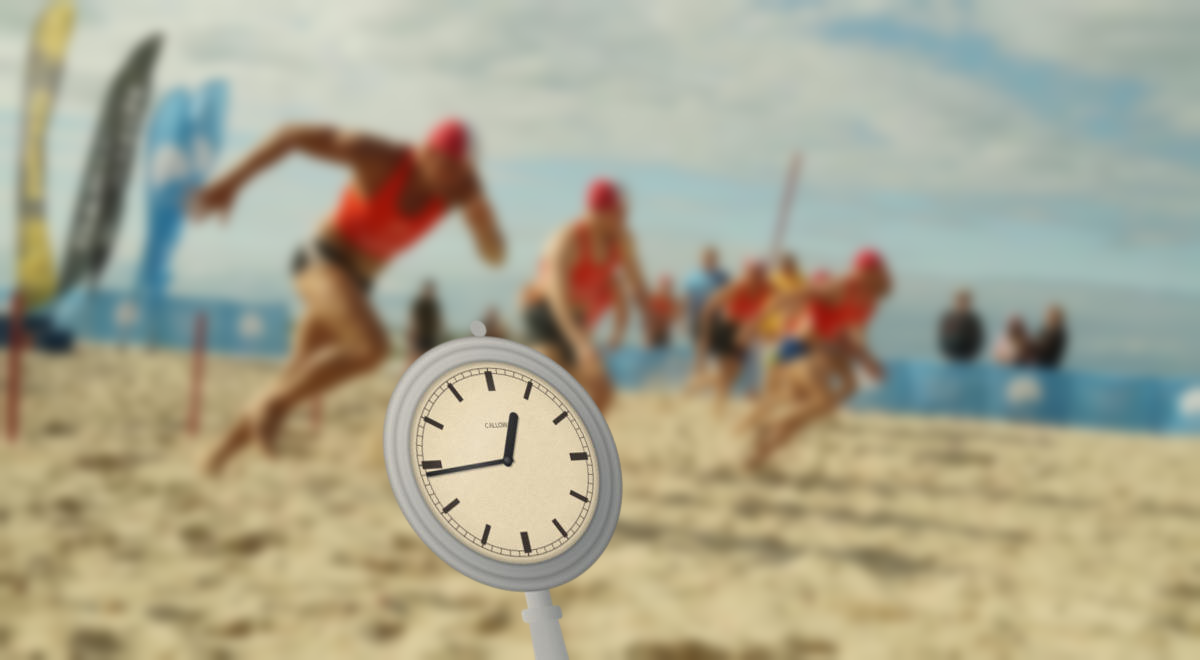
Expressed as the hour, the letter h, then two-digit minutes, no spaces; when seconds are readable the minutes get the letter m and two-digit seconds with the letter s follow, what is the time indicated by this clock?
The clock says 12h44
